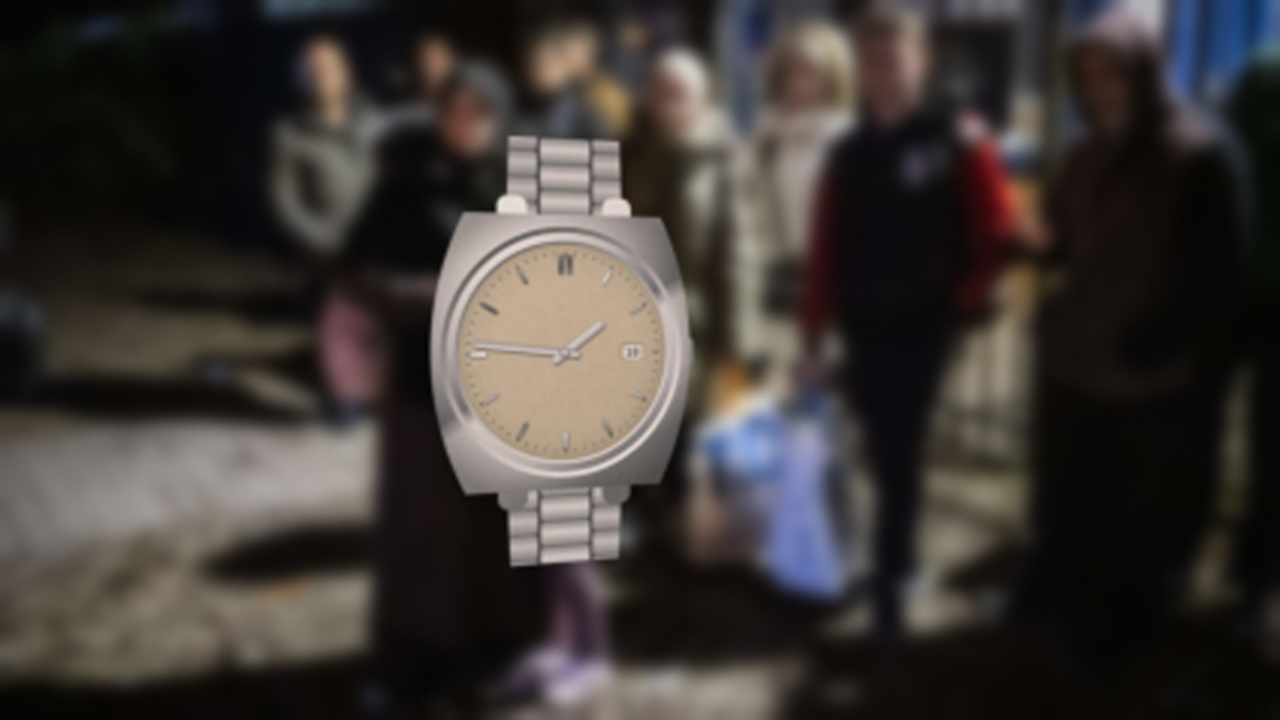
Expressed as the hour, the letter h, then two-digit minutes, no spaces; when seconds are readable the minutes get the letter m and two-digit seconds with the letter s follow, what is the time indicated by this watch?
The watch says 1h46
